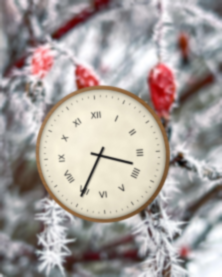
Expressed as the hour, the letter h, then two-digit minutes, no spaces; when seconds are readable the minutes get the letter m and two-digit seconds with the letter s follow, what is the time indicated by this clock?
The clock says 3h35
